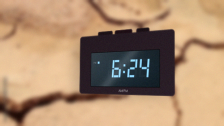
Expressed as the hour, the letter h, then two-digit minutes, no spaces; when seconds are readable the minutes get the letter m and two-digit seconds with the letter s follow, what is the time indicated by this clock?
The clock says 6h24
